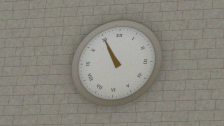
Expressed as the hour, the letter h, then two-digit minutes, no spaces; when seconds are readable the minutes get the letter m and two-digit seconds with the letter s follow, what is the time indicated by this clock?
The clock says 10h55
